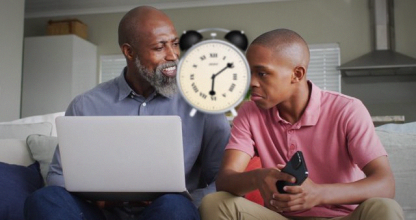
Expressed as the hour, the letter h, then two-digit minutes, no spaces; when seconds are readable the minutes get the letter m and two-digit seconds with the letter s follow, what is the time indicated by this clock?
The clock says 6h09
